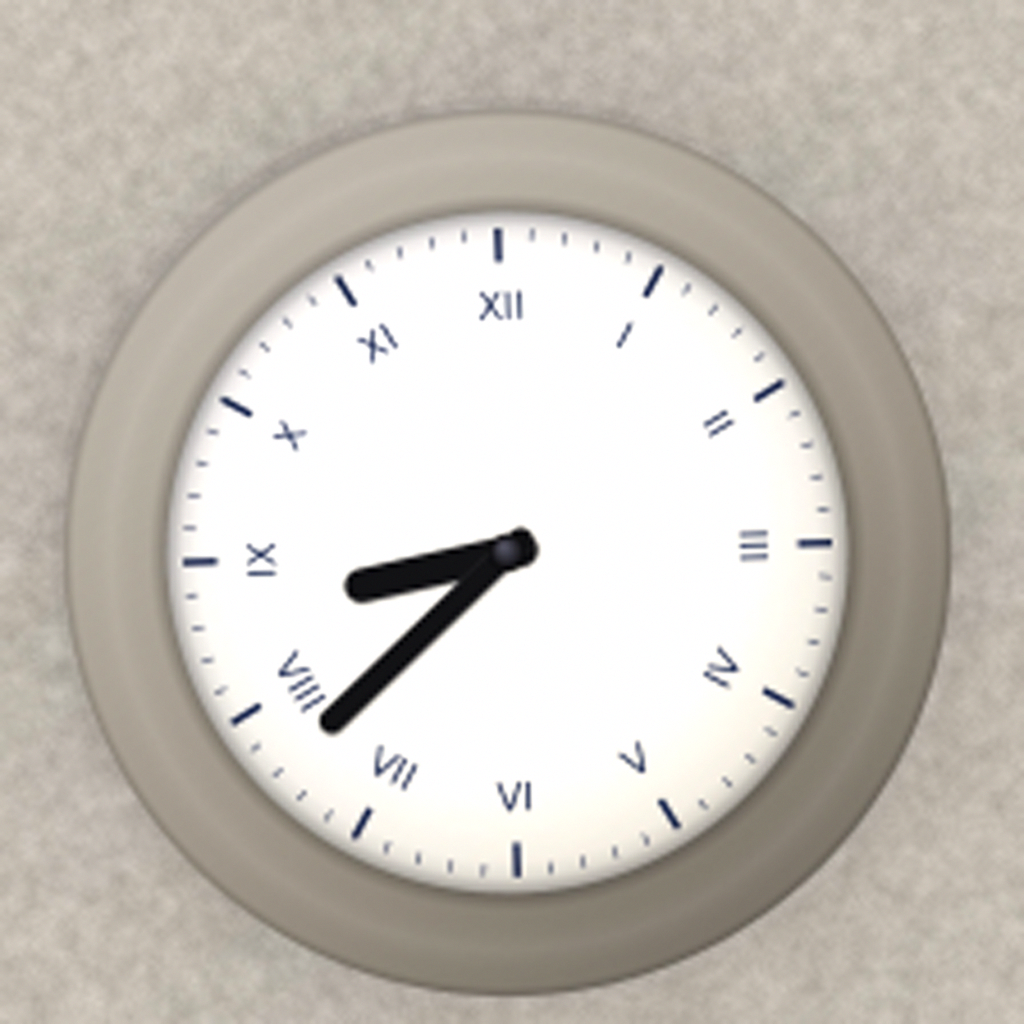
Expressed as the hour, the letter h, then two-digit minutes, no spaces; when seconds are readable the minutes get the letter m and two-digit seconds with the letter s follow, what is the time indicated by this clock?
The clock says 8h38
